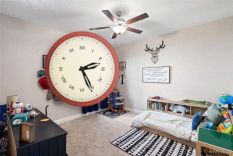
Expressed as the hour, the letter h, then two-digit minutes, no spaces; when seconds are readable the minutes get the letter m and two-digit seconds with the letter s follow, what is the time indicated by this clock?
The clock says 2h26
